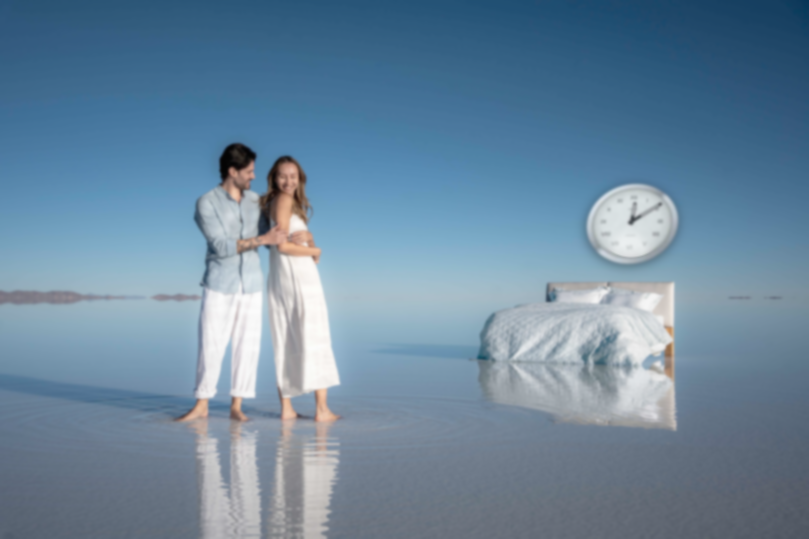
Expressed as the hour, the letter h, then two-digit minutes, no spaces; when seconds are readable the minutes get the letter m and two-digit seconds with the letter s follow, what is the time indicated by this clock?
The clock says 12h09
